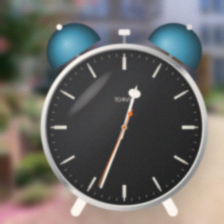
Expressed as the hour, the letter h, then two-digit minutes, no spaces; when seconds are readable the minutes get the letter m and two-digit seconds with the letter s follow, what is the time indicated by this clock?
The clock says 12h33m34s
